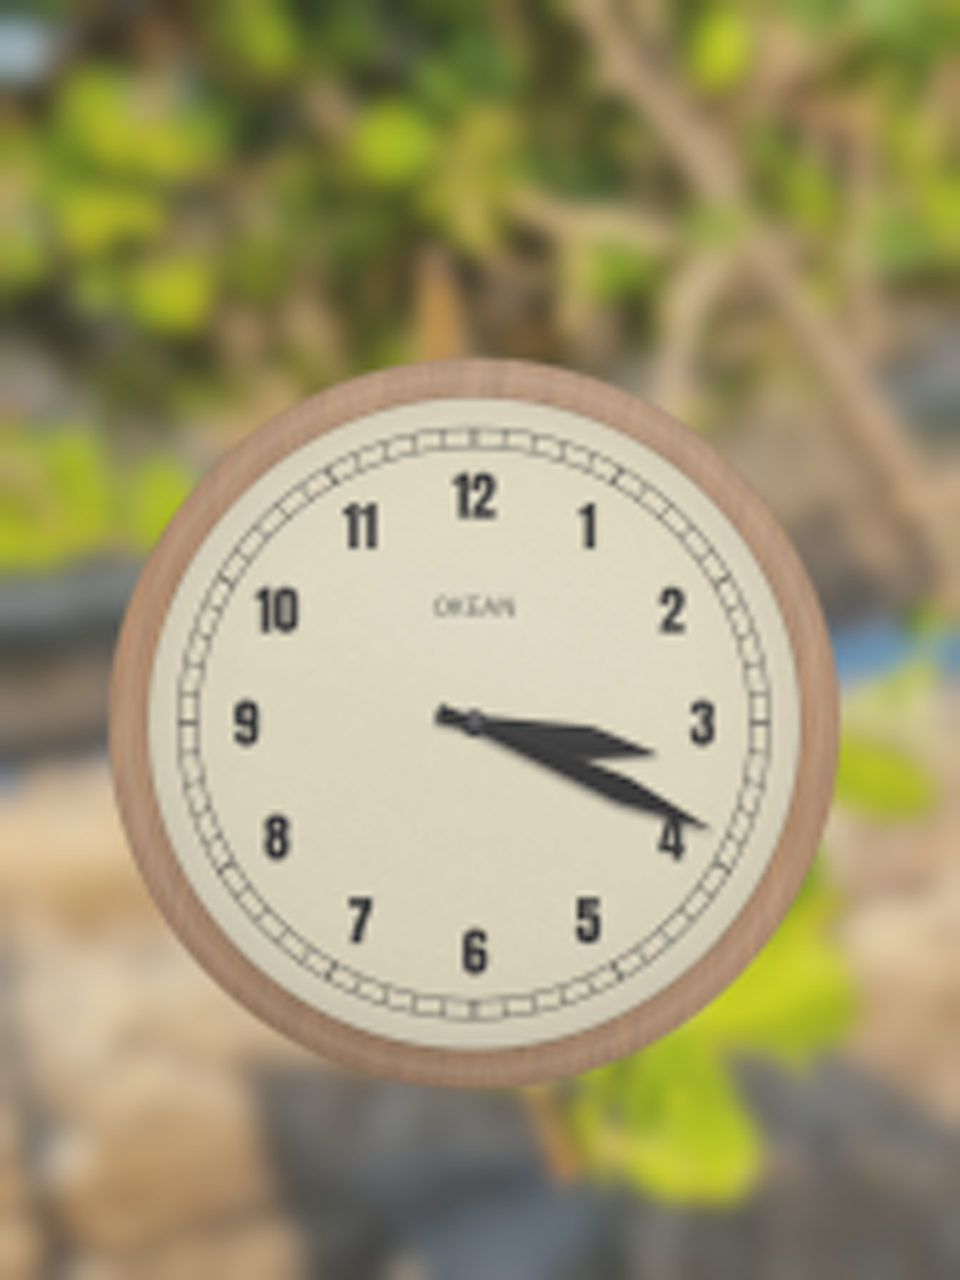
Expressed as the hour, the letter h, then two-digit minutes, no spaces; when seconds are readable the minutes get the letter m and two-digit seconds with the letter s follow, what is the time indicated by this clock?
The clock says 3h19
